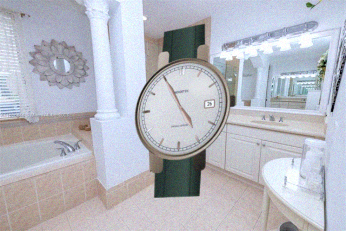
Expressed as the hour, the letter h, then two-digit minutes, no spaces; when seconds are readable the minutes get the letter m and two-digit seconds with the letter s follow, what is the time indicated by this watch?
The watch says 4h55
